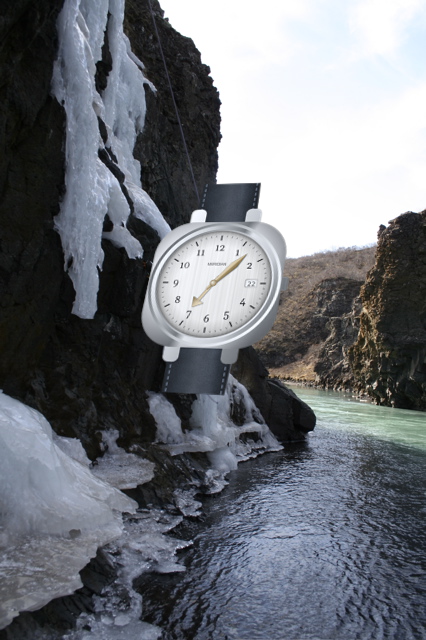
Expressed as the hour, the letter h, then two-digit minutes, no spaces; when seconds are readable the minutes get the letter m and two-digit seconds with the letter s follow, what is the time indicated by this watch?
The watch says 7h07
